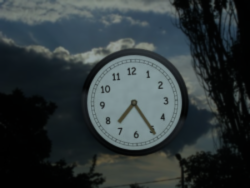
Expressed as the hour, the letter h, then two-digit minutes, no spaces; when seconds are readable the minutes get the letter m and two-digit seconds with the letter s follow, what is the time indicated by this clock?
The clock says 7h25
